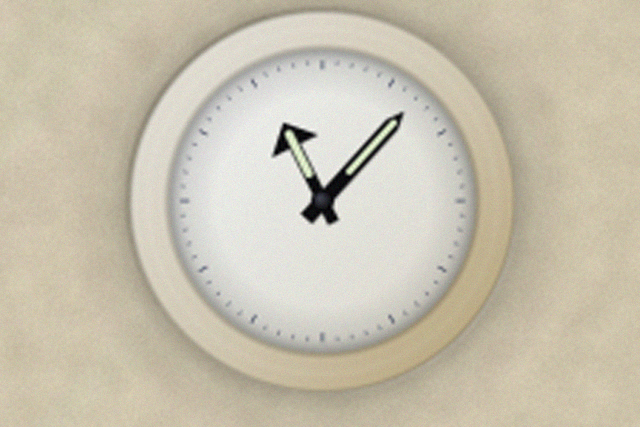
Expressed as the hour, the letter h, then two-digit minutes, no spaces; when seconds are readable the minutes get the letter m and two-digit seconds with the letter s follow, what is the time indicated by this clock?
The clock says 11h07
